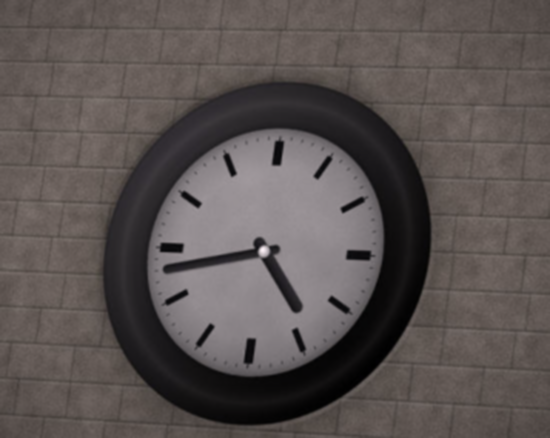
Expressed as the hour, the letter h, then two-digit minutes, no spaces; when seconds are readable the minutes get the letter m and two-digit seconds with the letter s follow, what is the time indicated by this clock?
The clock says 4h43
